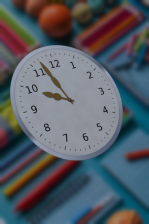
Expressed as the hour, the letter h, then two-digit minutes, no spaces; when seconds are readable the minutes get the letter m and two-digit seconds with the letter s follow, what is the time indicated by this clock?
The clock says 9h57
